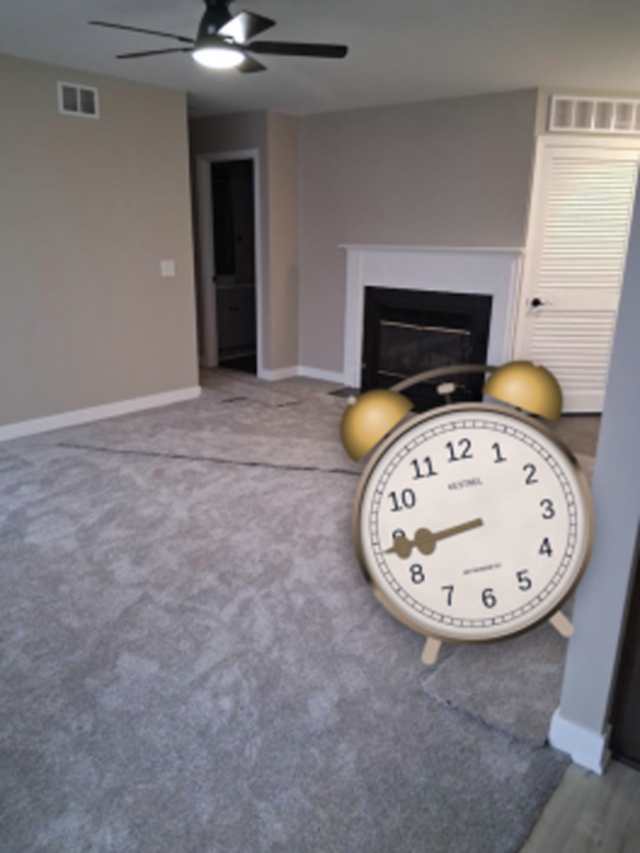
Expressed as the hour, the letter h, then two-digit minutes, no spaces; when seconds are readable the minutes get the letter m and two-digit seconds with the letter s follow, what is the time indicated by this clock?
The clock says 8h44
